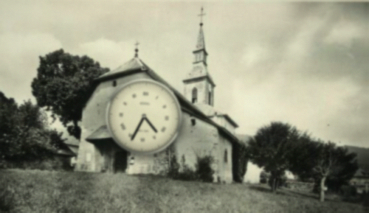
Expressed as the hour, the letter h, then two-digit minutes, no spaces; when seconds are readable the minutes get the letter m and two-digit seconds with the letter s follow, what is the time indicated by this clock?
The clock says 4h34
